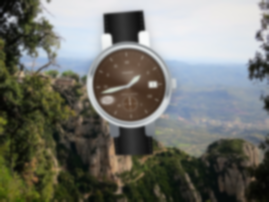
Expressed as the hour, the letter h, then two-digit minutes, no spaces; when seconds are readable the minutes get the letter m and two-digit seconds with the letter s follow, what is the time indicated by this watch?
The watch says 1h43
